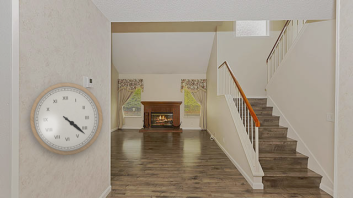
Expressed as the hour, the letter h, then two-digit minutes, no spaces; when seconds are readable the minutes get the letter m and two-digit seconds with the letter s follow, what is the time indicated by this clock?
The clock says 4h22
